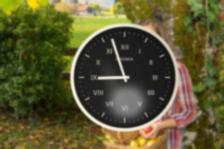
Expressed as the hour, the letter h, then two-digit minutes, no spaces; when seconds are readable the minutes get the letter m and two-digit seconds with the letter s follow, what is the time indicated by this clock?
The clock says 8h57
